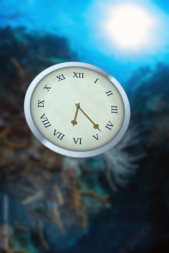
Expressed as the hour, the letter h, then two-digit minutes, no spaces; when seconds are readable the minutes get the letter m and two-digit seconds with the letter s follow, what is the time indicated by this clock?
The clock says 6h23
